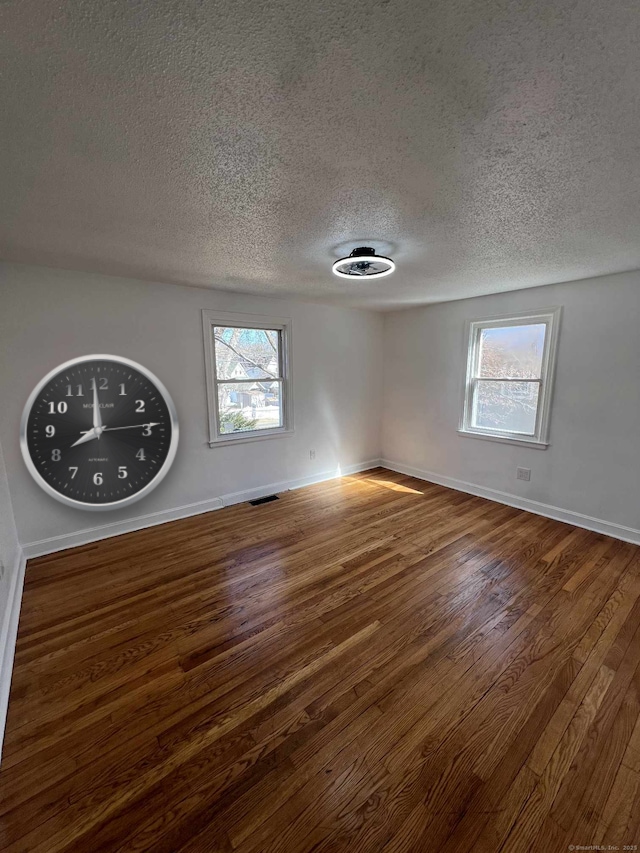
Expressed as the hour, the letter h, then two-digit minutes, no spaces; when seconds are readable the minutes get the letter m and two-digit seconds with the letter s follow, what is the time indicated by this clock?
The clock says 7h59m14s
